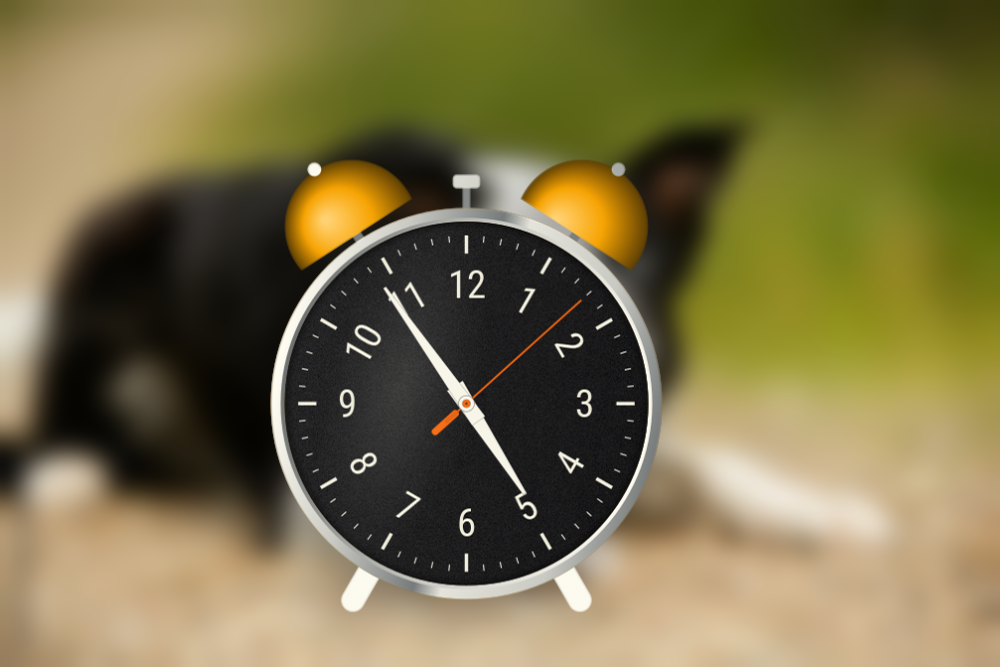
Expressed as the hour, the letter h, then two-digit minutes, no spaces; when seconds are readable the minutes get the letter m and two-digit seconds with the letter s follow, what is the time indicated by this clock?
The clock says 4h54m08s
